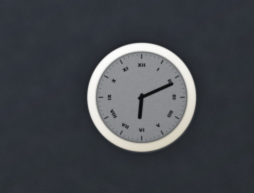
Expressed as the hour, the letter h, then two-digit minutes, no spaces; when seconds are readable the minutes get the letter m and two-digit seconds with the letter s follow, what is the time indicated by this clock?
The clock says 6h11
